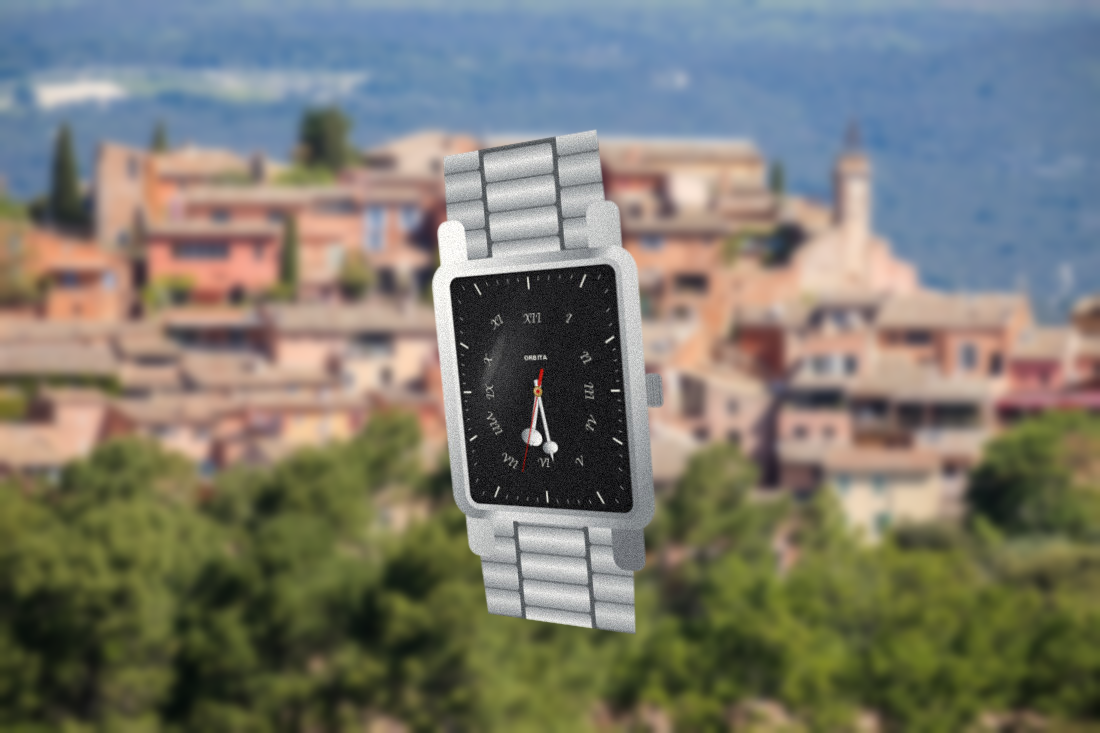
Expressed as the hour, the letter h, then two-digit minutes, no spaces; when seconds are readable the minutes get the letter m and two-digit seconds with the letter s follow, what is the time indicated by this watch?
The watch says 6h28m33s
